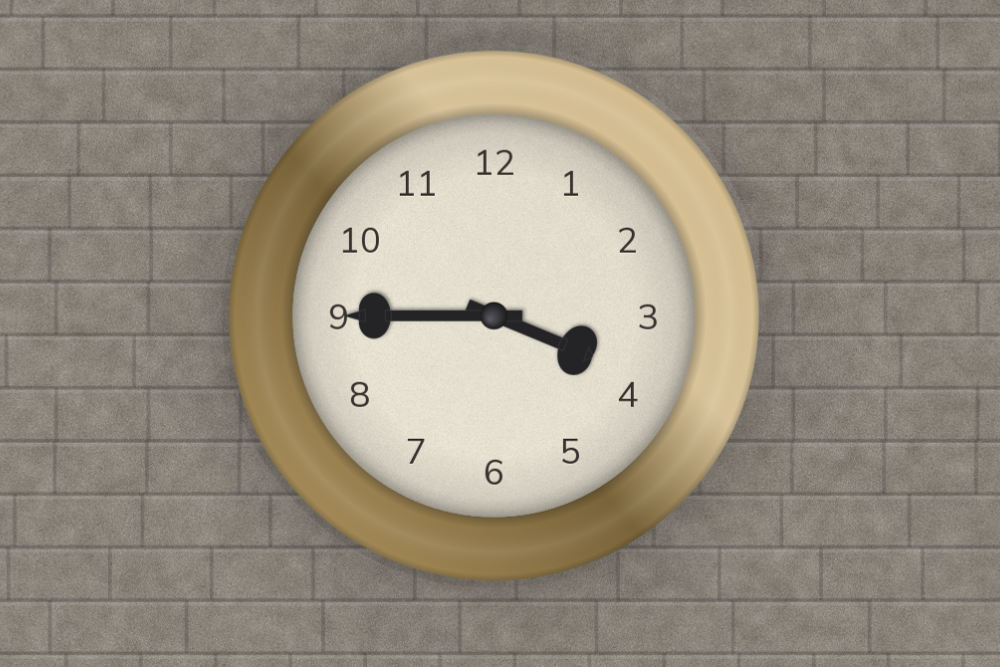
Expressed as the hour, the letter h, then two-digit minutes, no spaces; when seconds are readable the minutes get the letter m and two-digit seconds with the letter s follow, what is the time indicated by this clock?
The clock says 3h45
